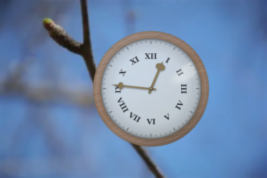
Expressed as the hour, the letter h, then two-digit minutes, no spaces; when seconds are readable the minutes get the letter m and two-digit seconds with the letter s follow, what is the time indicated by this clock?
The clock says 12h46
